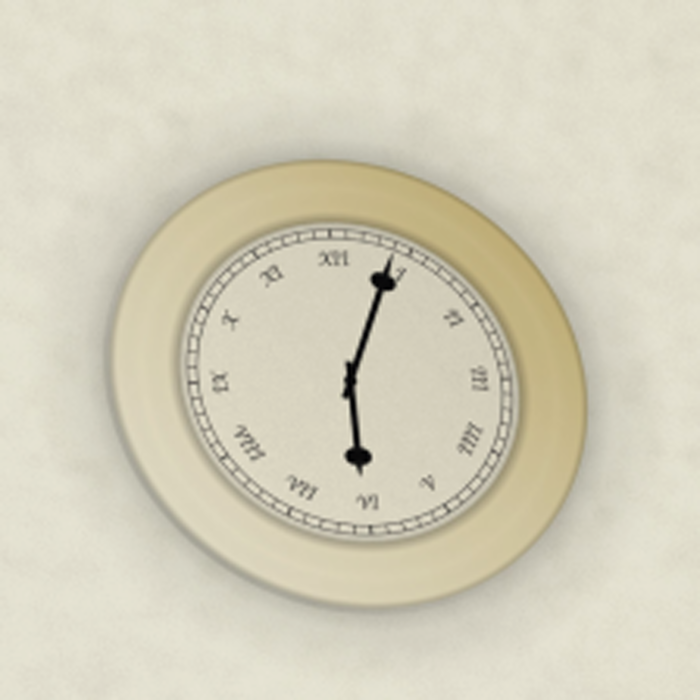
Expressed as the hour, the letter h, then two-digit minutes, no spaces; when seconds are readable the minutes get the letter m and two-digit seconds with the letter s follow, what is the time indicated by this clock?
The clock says 6h04
